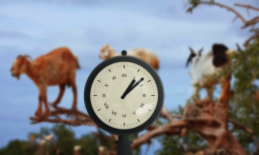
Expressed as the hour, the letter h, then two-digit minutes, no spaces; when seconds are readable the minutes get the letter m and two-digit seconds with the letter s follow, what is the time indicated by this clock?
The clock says 1h08
